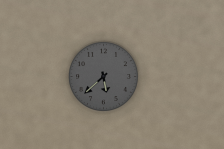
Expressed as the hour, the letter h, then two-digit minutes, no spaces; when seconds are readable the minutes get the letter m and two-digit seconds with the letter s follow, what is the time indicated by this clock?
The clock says 5h38
